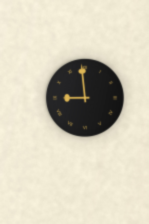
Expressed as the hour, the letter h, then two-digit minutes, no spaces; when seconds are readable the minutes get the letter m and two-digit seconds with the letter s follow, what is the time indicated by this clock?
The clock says 8h59
